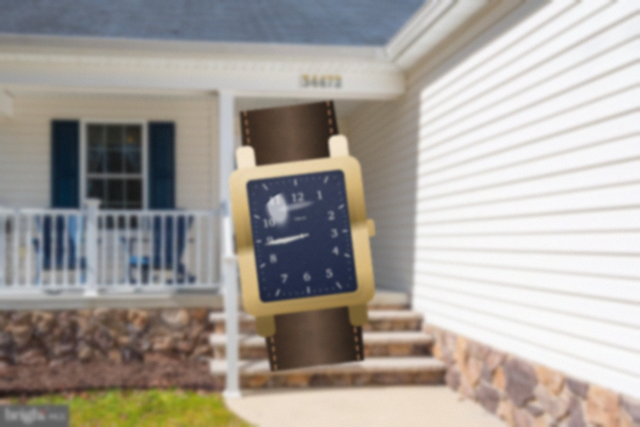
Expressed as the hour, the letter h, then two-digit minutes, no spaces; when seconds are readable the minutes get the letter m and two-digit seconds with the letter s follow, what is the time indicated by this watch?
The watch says 8h44
